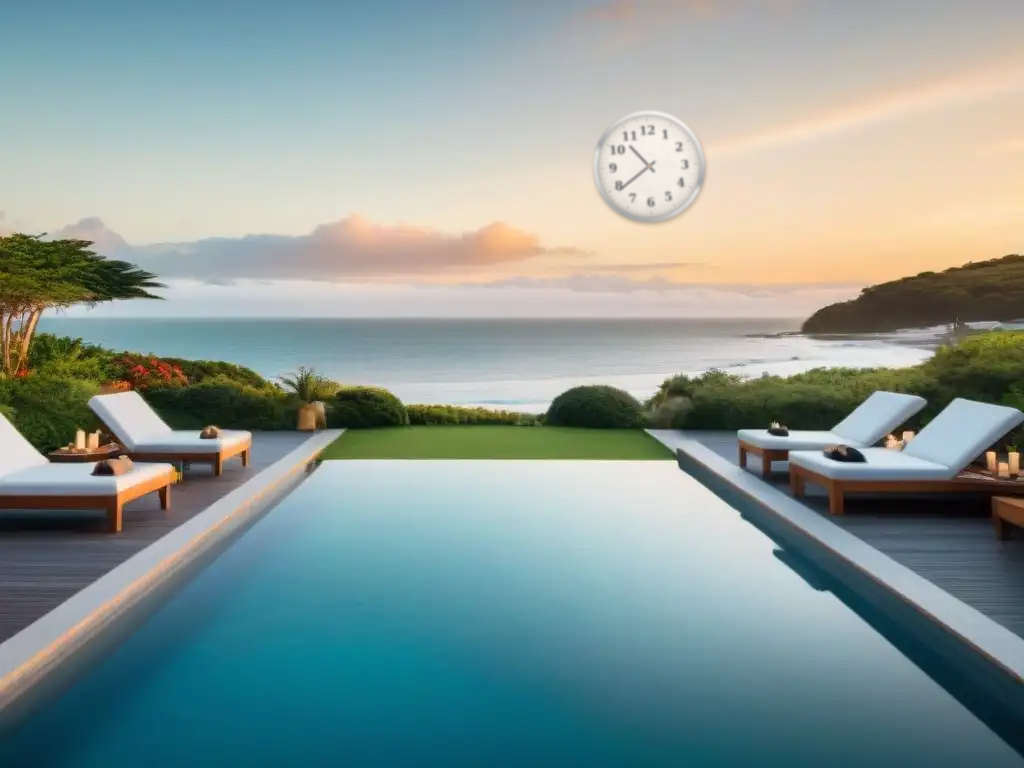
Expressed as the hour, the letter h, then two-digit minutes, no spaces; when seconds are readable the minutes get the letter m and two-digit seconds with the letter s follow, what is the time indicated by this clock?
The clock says 10h39
